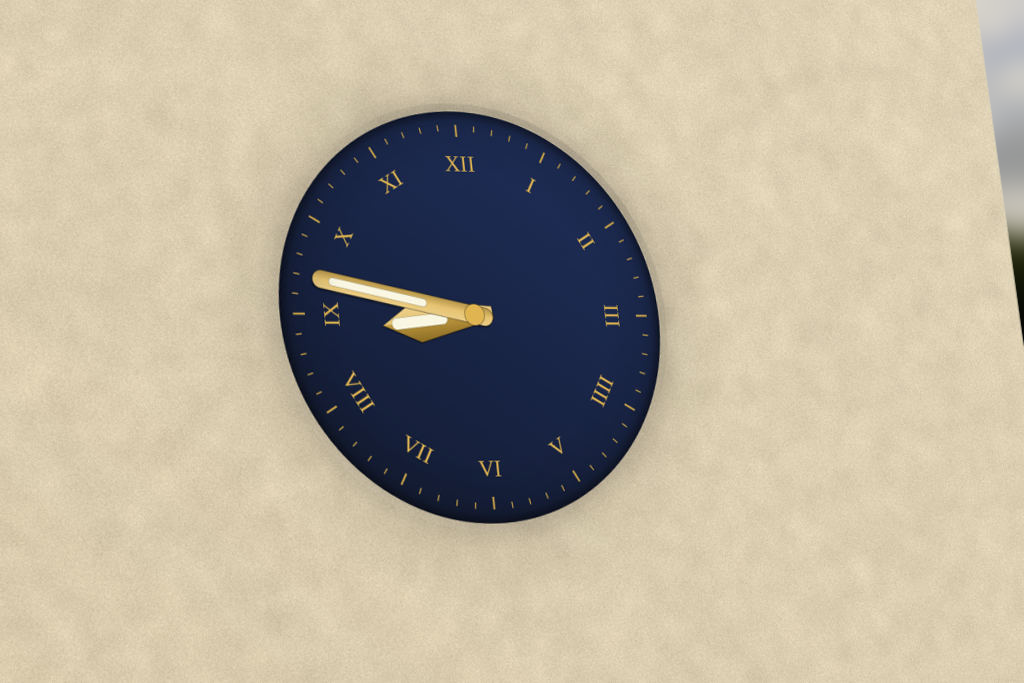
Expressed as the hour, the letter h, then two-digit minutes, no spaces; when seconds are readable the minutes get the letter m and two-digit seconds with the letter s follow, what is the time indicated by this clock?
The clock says 8h47
